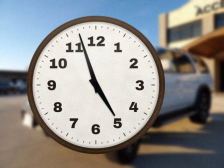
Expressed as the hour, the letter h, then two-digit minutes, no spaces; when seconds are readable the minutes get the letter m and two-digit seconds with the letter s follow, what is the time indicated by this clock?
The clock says 4h57
